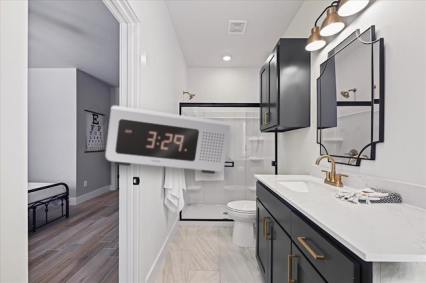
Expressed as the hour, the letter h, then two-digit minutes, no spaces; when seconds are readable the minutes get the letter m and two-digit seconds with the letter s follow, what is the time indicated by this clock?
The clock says 3h29
